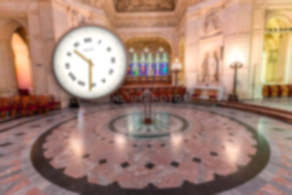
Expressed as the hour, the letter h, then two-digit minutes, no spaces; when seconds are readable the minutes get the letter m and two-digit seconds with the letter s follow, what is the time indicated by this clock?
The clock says 10h31
